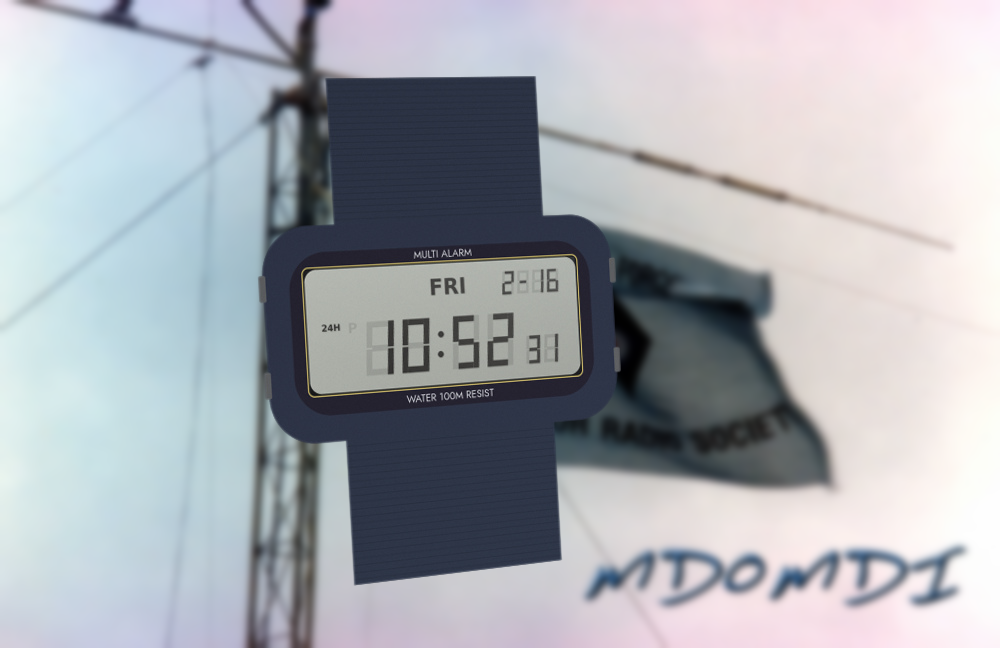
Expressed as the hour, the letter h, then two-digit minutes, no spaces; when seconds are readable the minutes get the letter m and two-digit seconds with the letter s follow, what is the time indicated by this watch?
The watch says 10h52m31s
